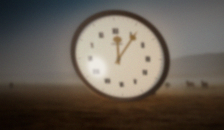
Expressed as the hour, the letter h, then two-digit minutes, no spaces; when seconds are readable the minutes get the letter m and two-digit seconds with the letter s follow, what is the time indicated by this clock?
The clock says 12h06
